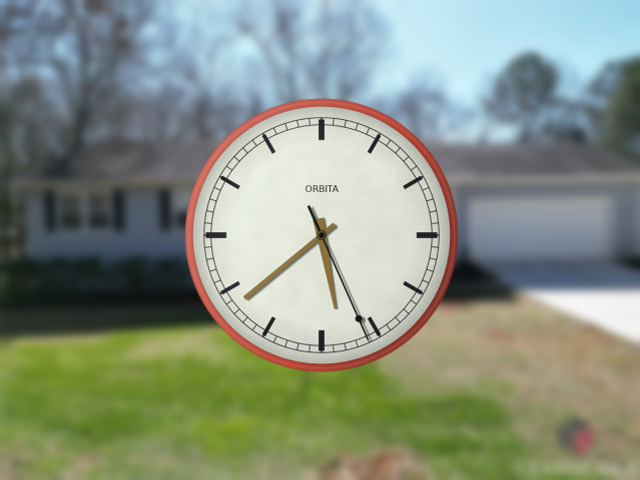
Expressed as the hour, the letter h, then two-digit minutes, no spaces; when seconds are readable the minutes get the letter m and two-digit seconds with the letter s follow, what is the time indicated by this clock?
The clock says 5h38m26s
